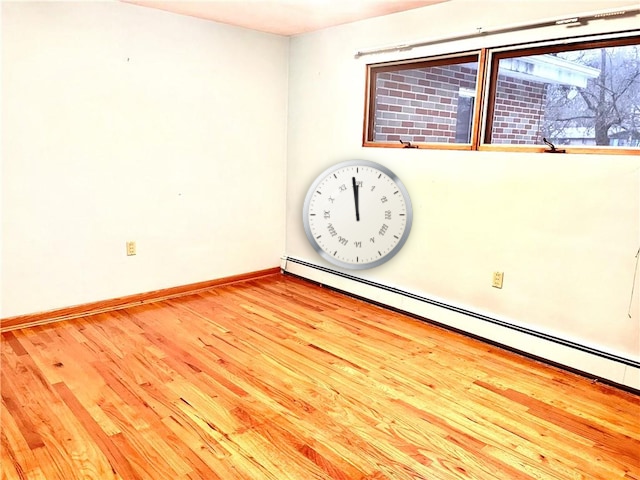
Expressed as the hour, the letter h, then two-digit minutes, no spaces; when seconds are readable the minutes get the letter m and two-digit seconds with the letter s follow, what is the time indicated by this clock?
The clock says 11h59
